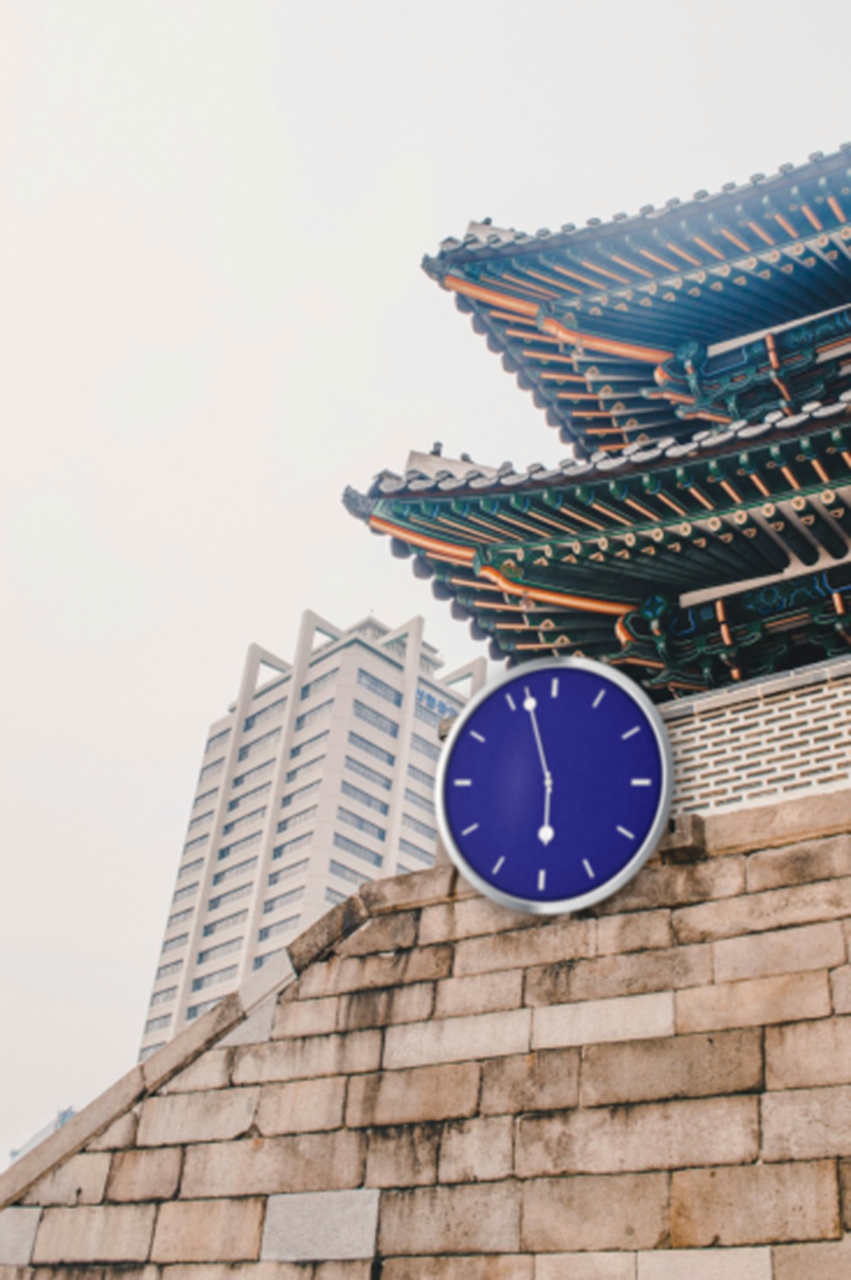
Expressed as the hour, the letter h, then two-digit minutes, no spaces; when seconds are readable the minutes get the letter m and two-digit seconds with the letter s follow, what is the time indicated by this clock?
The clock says 5h57
